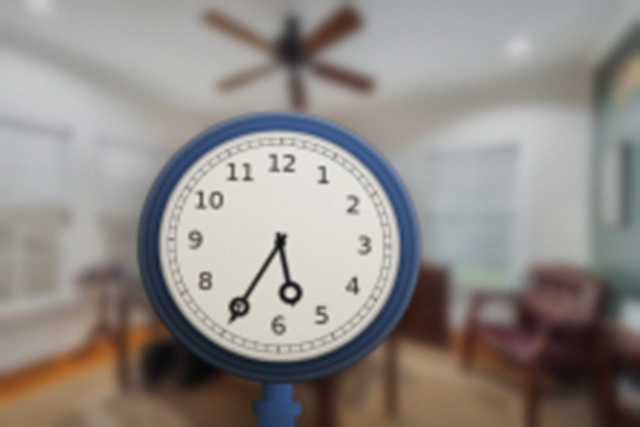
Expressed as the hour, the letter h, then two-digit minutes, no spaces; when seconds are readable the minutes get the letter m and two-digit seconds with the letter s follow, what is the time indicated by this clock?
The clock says 5h35
